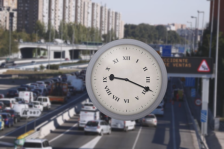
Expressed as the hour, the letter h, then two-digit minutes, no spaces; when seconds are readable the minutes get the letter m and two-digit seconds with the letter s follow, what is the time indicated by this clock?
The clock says 9h19
